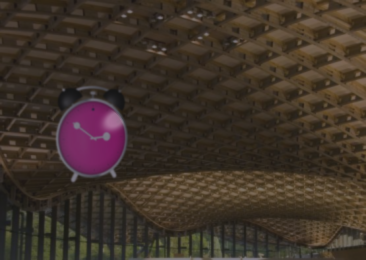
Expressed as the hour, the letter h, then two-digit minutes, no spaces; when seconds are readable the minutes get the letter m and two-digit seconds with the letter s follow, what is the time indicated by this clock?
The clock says 2h51
